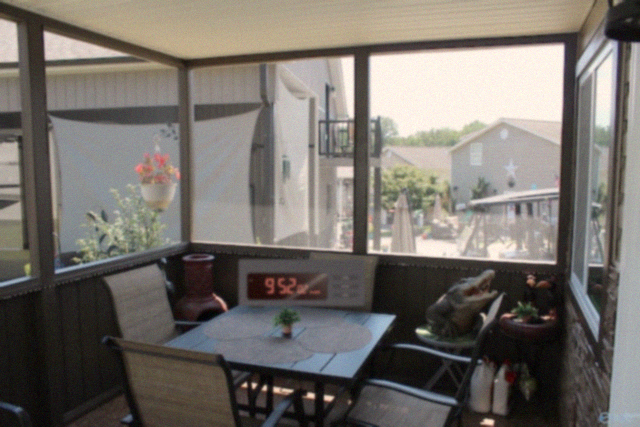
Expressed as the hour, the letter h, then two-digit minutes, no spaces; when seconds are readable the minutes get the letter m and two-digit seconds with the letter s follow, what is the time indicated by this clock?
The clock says 9h52
